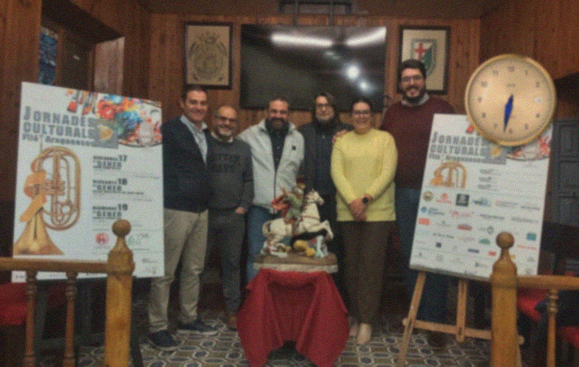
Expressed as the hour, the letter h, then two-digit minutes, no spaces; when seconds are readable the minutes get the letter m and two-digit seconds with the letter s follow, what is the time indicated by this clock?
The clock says 6h32
